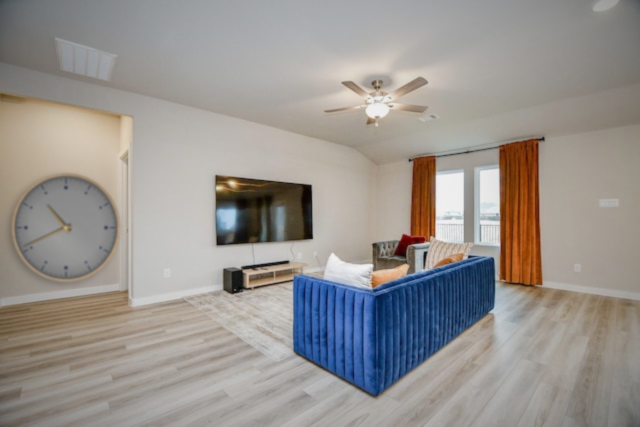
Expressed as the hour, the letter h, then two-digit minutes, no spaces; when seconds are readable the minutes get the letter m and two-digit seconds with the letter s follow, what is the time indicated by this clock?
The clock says 10h41
